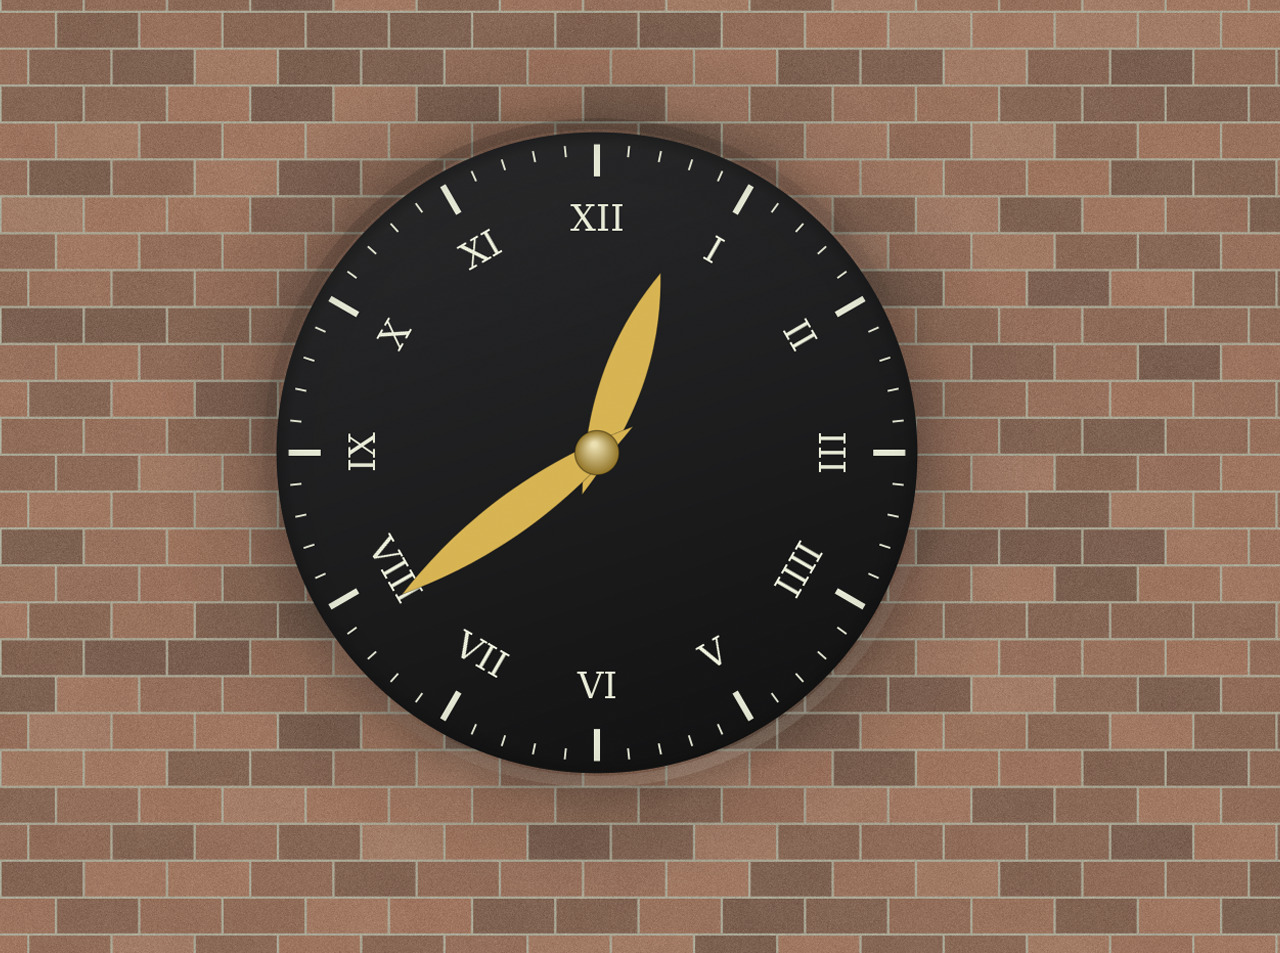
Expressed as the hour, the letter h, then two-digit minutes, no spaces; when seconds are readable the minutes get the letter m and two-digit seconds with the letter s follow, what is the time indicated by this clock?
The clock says 12h39
